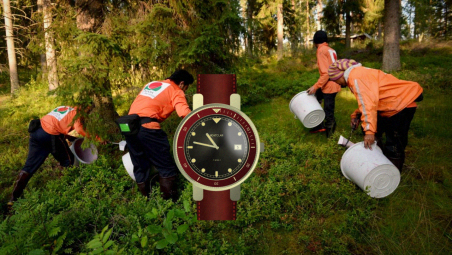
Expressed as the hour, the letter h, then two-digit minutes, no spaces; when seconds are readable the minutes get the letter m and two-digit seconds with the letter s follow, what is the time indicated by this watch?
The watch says 10h47
